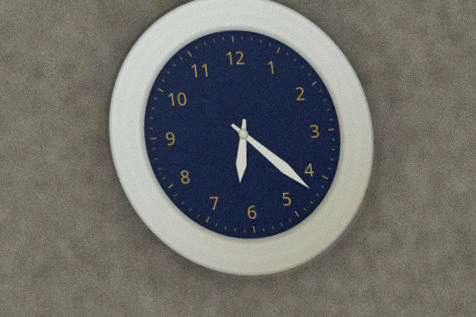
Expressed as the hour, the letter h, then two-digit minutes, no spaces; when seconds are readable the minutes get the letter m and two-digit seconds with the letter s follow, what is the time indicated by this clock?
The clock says 6h22
